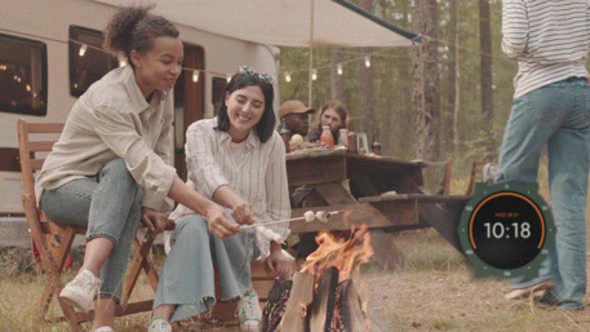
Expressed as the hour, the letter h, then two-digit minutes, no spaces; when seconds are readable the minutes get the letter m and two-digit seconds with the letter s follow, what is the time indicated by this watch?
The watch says 10h18
